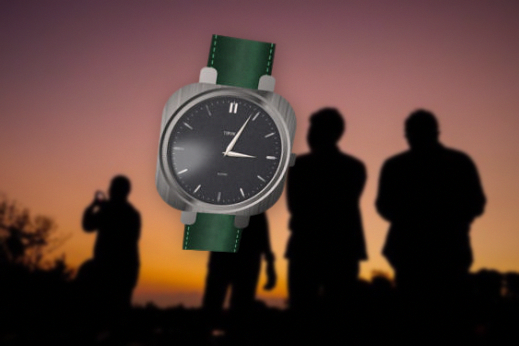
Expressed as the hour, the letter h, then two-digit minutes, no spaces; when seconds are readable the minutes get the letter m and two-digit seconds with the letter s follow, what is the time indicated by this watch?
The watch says 3h04
